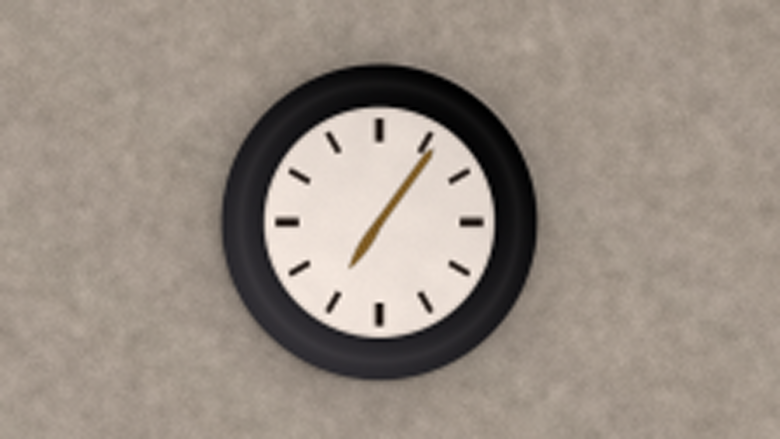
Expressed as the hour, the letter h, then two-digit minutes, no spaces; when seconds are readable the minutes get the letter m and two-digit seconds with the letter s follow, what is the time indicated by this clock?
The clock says 7h06
